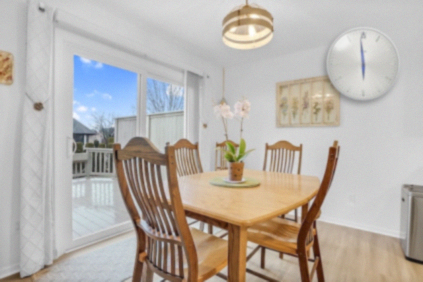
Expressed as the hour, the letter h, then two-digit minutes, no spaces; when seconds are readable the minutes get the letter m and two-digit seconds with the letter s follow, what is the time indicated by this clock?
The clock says 5h59
